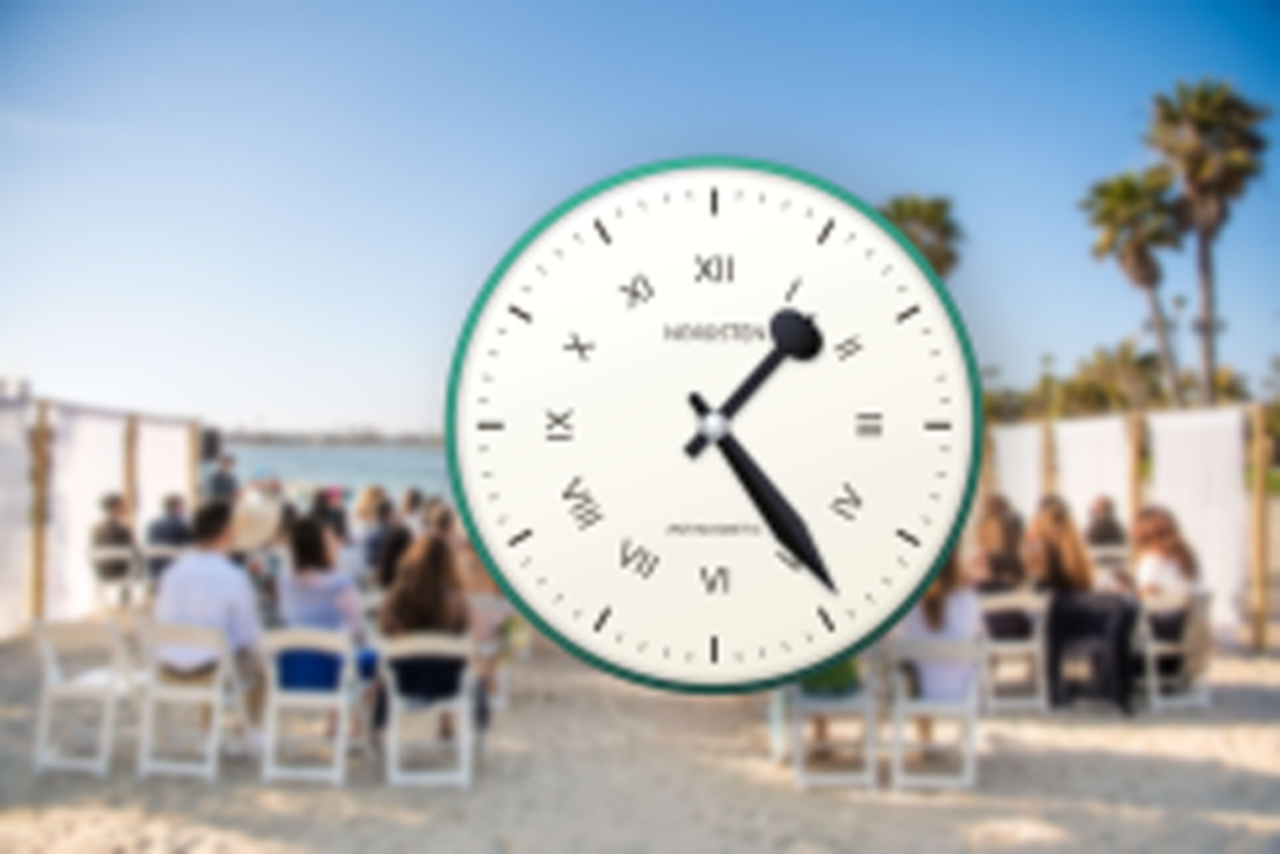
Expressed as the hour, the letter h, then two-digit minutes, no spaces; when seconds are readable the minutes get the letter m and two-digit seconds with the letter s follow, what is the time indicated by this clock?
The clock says 1h24
